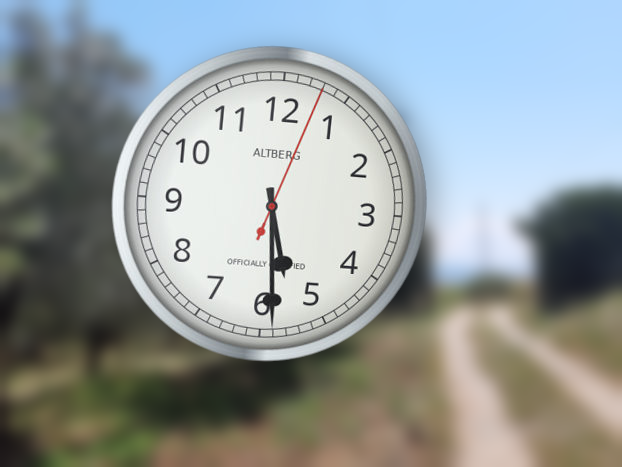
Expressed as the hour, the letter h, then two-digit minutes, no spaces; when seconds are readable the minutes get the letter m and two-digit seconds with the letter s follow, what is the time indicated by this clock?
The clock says 5h29m03s
